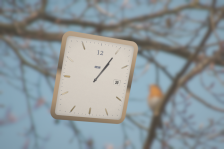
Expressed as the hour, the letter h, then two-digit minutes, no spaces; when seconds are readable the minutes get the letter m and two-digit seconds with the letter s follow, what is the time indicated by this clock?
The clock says 1h05
